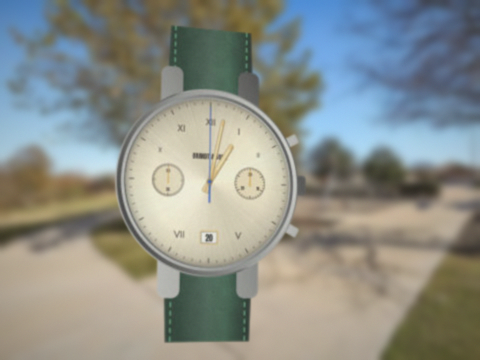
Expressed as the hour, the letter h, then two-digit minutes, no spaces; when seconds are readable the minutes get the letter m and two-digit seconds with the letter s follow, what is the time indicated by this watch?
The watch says 1h02
